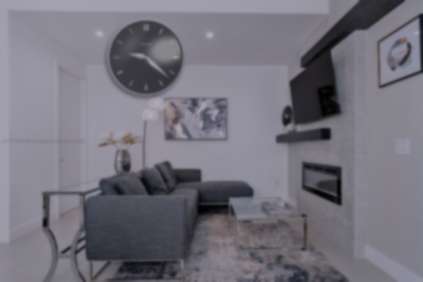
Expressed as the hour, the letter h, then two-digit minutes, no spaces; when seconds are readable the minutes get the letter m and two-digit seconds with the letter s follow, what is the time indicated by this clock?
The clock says 9h22
